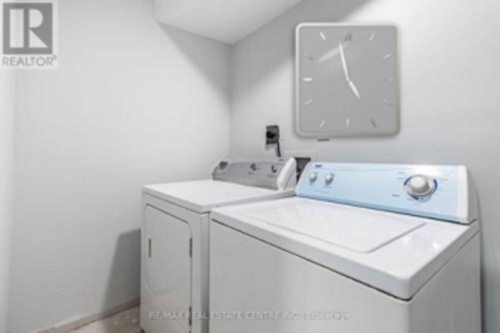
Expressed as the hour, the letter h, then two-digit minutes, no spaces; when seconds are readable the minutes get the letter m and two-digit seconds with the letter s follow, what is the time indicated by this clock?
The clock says 4h58
